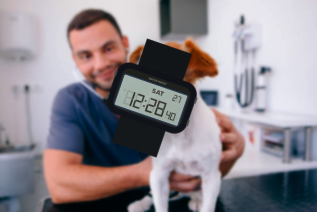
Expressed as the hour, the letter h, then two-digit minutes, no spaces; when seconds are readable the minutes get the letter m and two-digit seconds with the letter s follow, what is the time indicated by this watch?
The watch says 12h28m40s
